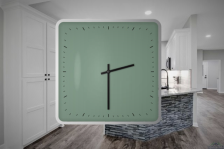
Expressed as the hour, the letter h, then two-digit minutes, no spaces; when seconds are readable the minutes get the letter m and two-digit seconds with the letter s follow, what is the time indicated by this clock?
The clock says 2h30
